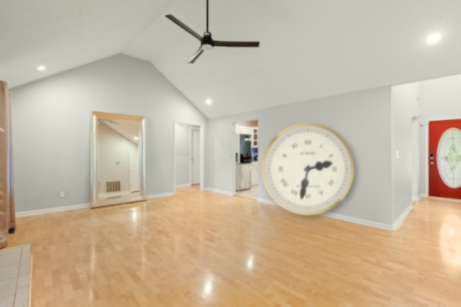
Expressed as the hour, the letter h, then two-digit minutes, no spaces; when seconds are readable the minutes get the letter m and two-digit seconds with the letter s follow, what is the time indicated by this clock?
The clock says 2h32
